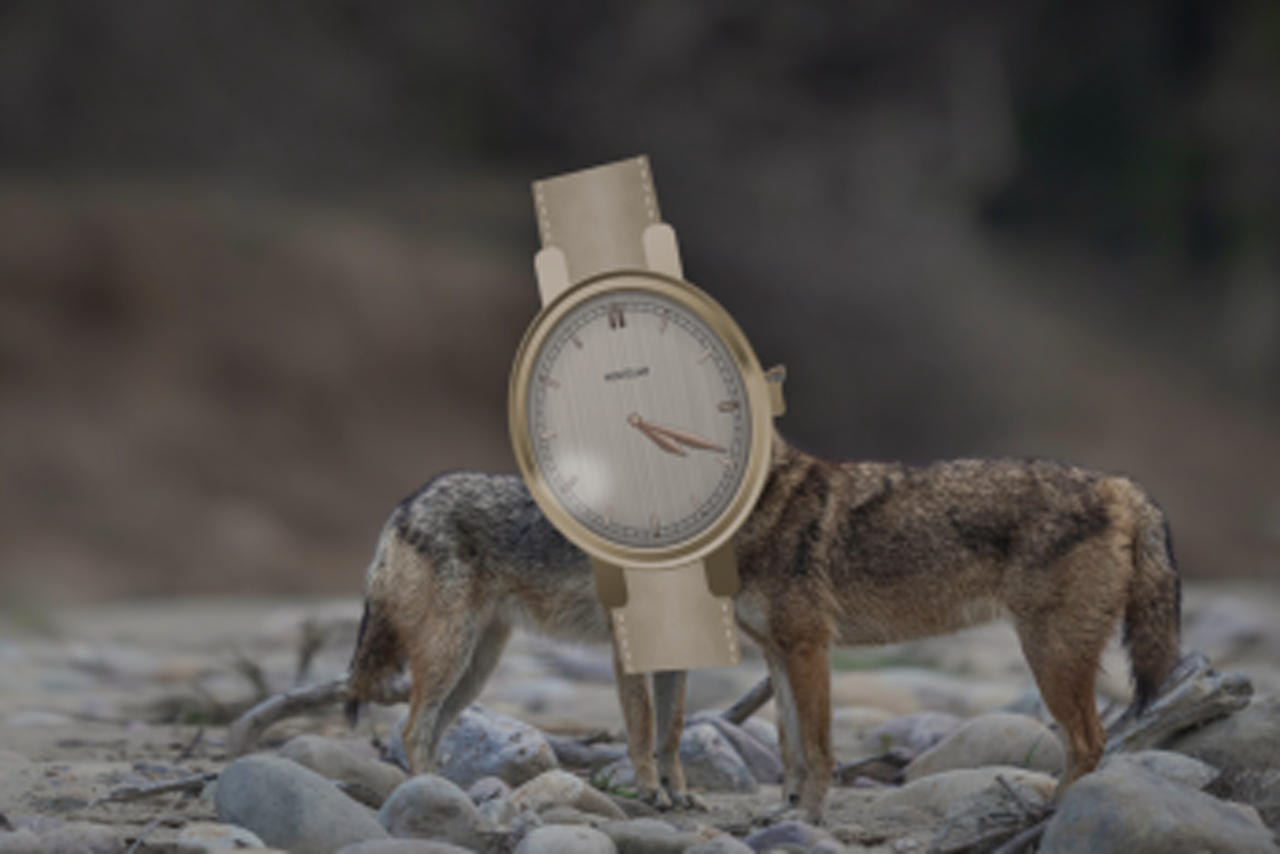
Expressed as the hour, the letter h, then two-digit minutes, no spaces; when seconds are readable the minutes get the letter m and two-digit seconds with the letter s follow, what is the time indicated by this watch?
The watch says 4h19
